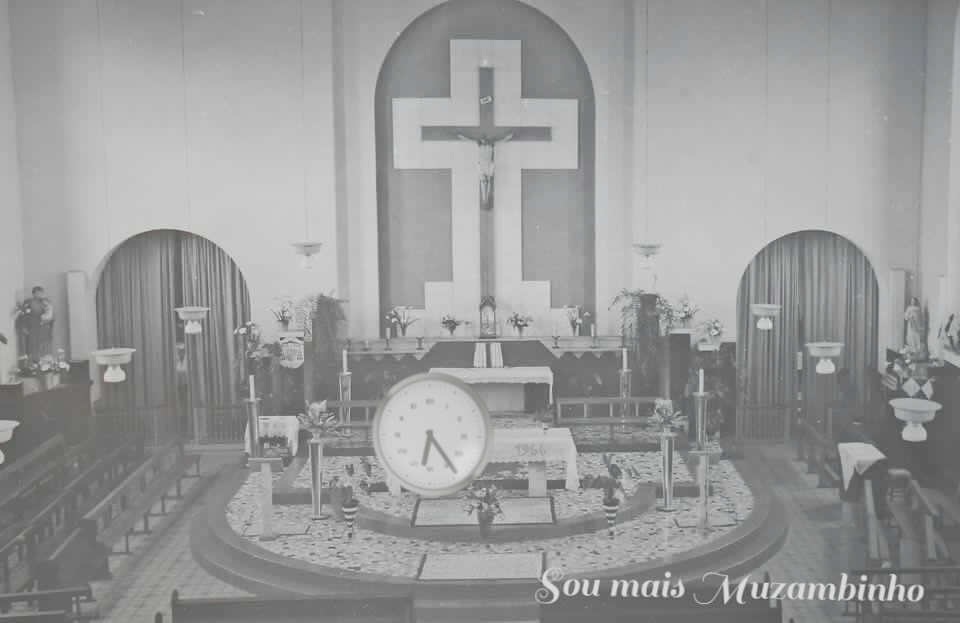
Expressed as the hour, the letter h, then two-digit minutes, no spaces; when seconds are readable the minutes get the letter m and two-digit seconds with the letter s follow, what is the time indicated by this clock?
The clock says 6h24
